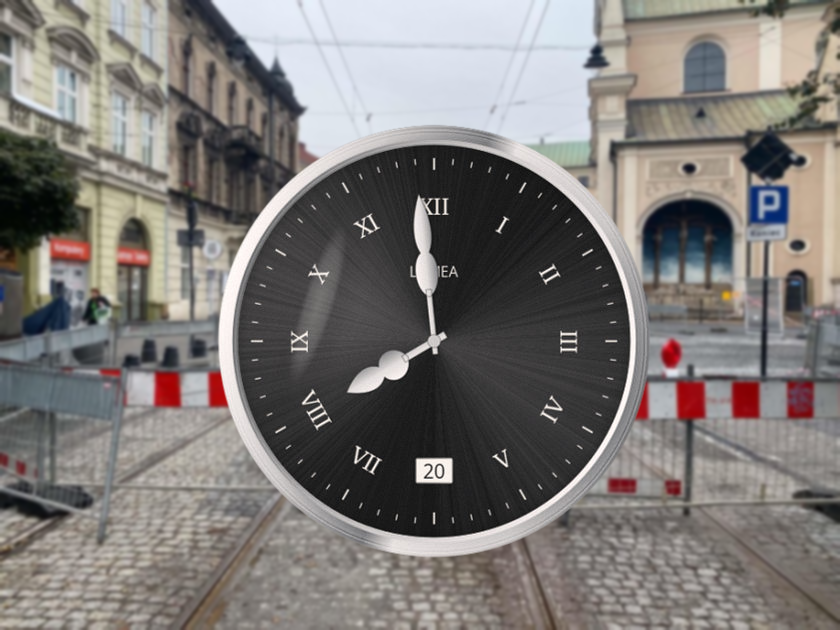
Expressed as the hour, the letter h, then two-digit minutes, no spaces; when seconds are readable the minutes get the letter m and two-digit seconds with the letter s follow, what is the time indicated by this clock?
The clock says 7h59
